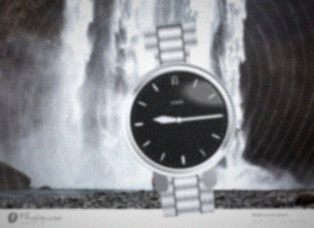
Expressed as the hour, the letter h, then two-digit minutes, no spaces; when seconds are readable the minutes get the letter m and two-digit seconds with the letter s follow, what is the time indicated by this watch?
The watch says 9h15
